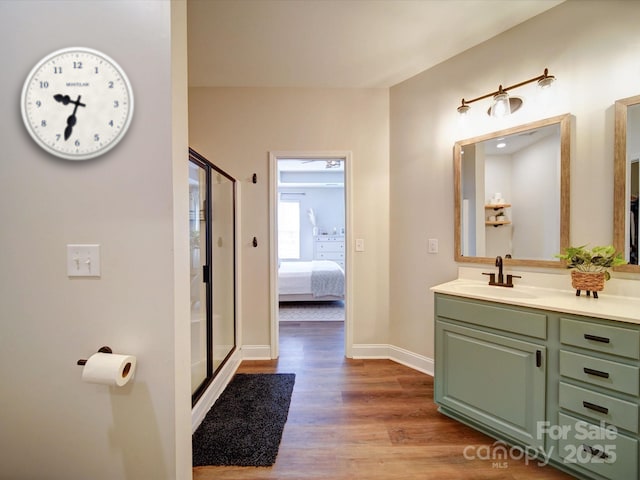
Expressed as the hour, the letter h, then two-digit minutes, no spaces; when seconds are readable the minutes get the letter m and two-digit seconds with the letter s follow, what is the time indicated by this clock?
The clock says 9h33
